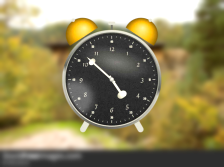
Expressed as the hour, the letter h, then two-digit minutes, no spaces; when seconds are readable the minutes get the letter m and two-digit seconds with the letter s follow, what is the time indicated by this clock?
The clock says 4h52
